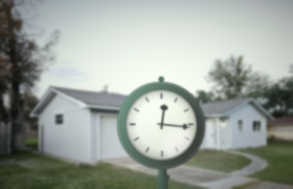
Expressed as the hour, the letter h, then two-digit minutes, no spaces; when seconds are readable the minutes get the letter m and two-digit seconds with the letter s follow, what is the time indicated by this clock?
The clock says 12h16
